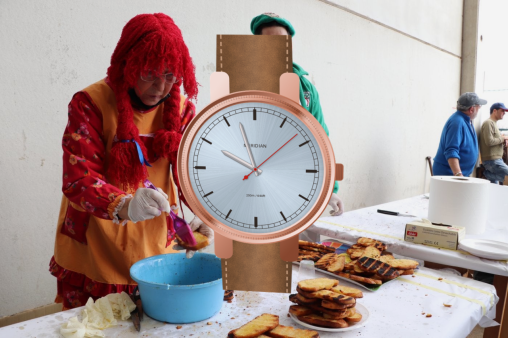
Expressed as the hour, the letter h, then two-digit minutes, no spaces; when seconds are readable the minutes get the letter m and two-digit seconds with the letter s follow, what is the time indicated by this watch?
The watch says 9h57m08s
